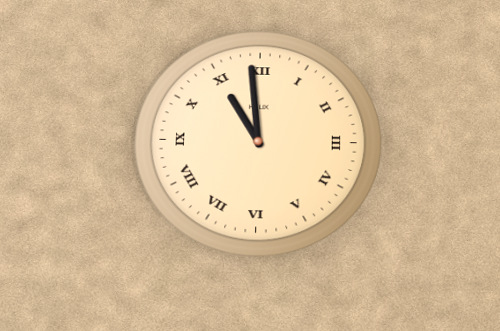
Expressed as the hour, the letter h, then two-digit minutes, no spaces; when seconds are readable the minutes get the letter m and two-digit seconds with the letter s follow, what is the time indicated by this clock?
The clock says 10h59
